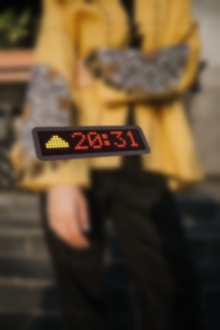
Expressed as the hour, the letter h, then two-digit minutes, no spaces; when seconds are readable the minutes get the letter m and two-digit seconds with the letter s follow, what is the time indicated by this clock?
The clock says 20h31
